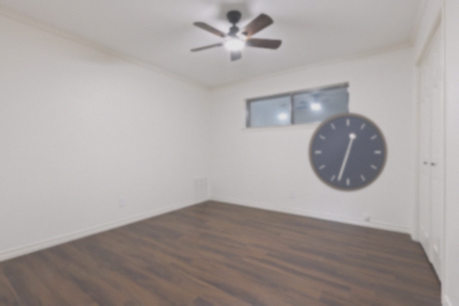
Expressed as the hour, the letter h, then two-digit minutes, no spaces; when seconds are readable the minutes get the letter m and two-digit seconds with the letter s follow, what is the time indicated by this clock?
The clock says 12h33
